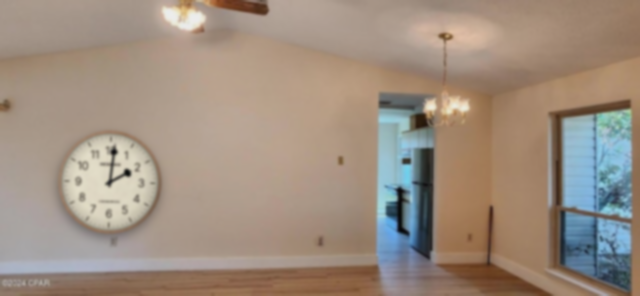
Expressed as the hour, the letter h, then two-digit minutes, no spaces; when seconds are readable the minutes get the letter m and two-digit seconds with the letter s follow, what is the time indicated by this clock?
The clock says 2h01
